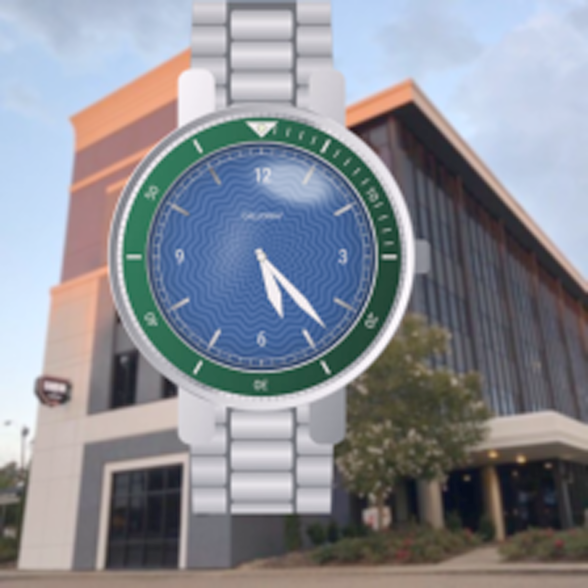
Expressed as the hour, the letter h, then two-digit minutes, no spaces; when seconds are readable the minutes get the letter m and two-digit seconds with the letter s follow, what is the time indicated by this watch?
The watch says 5h23
